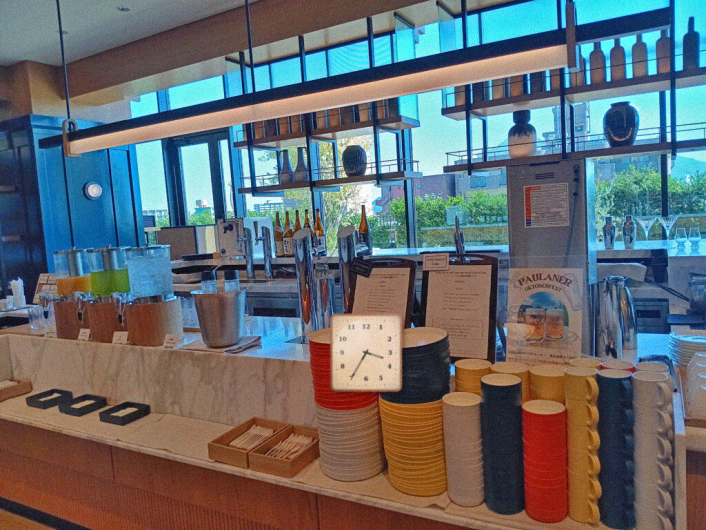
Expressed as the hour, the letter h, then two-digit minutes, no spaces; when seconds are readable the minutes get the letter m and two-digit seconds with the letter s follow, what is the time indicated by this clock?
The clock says 3h35
